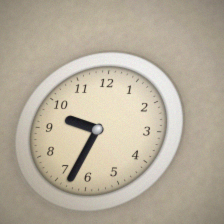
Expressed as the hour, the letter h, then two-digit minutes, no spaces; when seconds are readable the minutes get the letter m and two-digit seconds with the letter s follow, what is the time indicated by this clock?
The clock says 9h33
